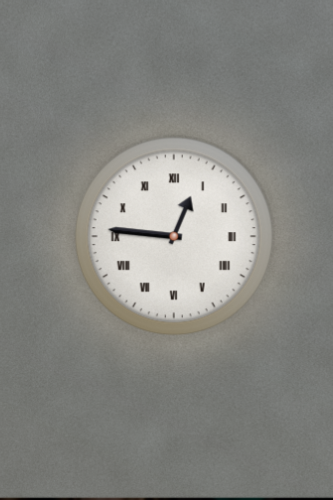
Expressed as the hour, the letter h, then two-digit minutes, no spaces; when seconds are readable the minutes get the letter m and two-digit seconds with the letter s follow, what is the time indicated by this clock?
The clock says 12h46
